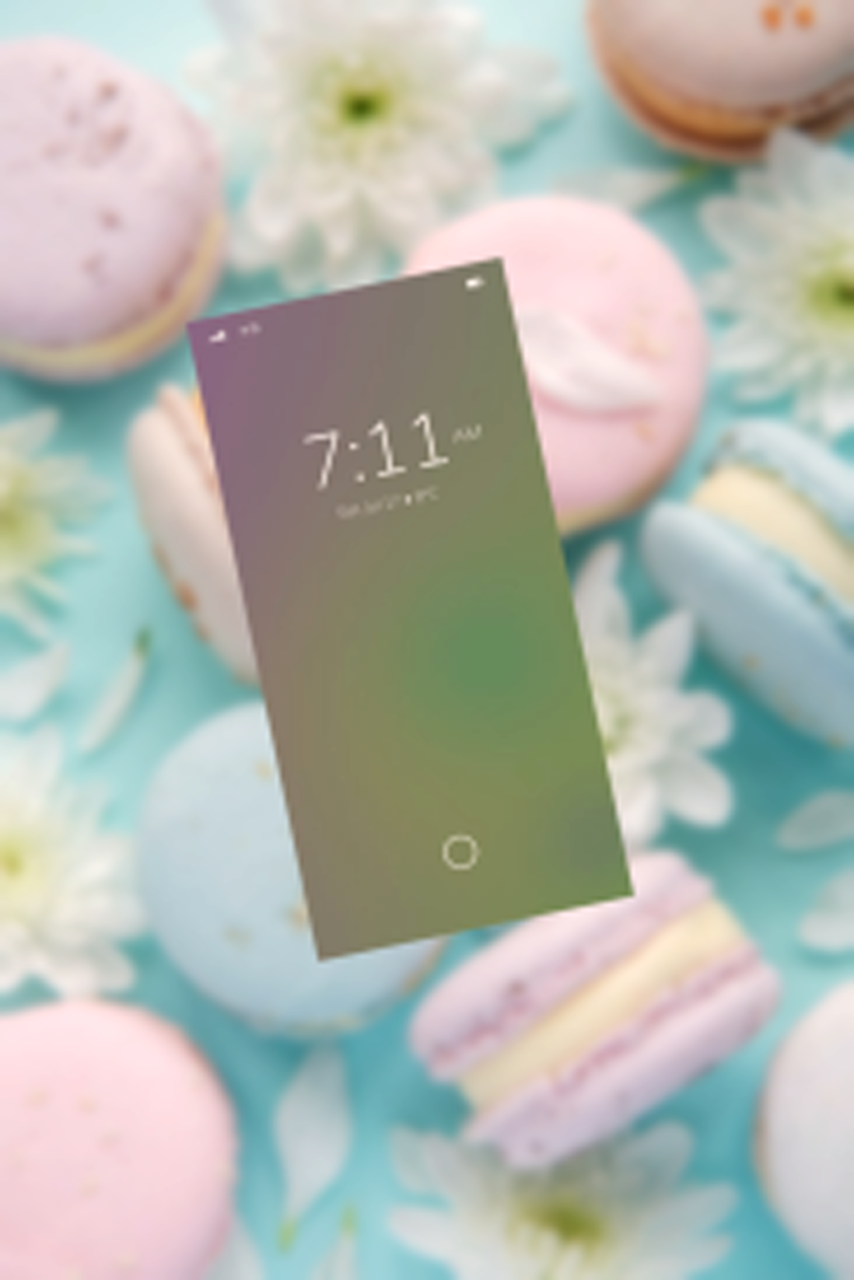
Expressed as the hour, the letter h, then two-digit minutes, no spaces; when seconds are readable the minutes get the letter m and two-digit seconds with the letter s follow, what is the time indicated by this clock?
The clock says 7h11
